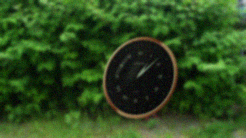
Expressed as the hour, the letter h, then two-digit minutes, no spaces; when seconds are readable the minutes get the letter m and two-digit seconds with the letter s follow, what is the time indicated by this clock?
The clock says 1h08
